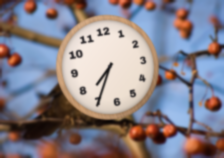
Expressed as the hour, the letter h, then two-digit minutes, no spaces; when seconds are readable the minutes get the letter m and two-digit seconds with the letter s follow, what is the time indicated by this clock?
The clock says 7h35
